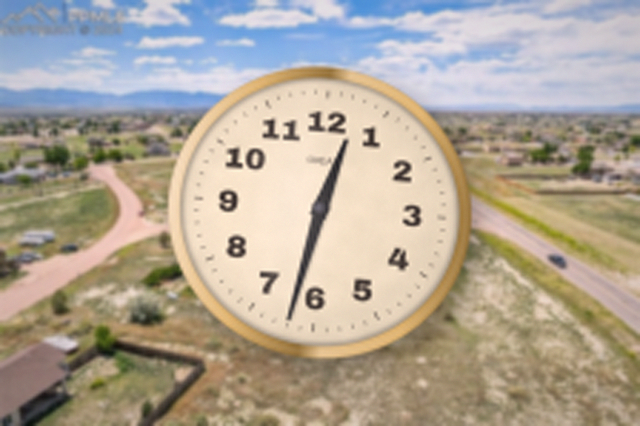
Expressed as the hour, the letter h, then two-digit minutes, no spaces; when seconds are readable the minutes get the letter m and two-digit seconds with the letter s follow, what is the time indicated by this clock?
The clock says 12h32
